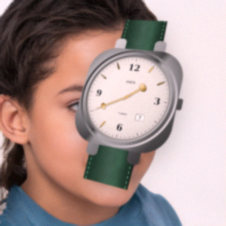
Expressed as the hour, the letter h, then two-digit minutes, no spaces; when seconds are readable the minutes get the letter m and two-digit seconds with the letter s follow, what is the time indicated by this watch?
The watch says 1h40
